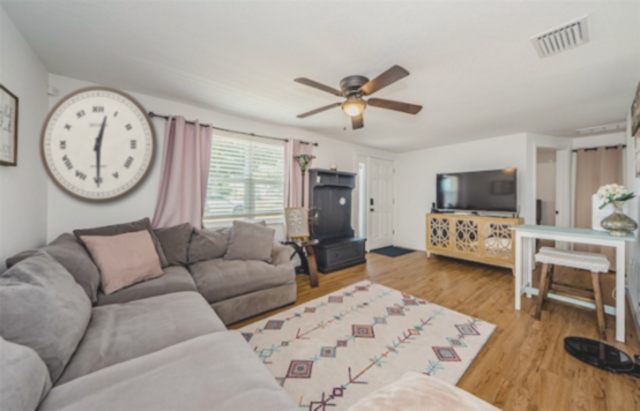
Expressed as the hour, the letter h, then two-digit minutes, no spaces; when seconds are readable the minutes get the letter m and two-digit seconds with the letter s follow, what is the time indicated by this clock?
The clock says 12h30
